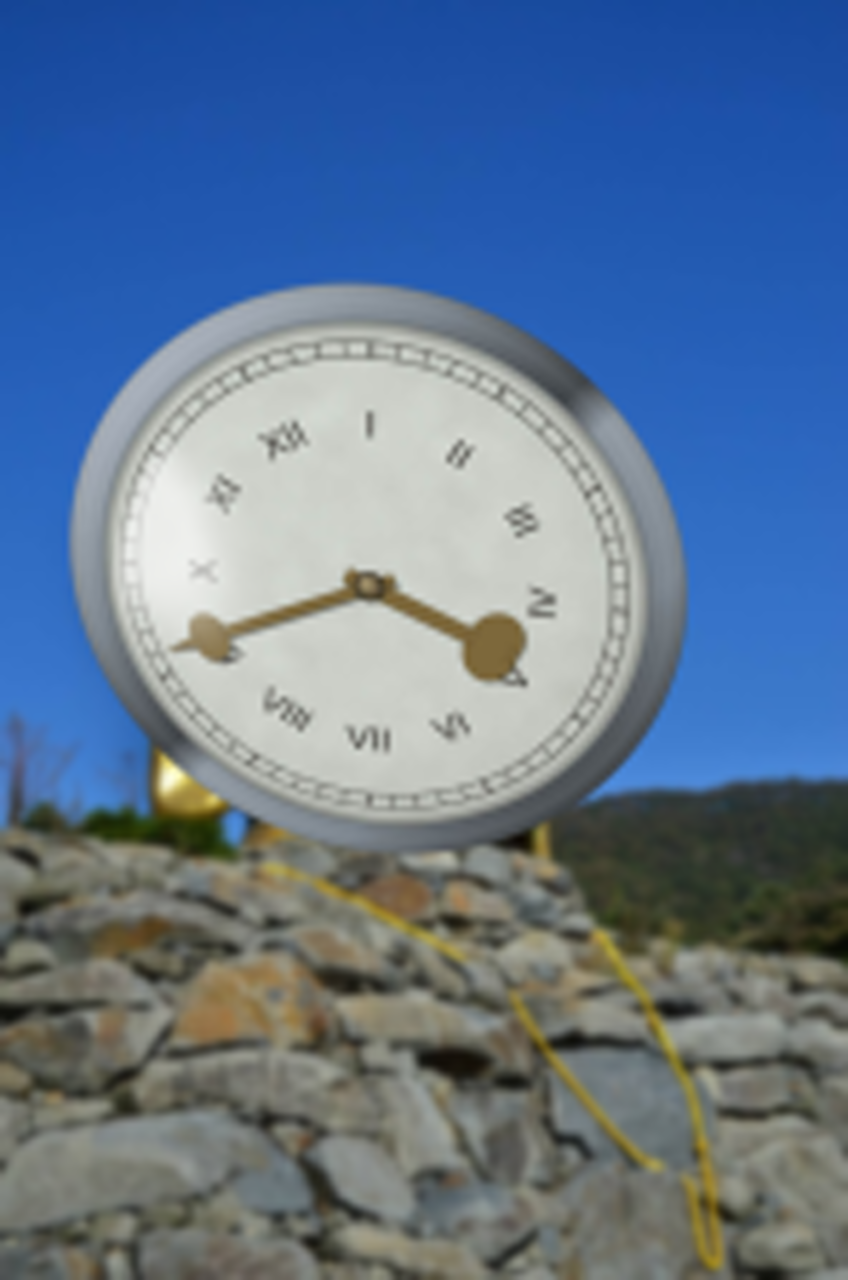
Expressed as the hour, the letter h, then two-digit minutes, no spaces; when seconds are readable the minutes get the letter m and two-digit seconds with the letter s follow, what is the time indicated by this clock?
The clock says 4h46
